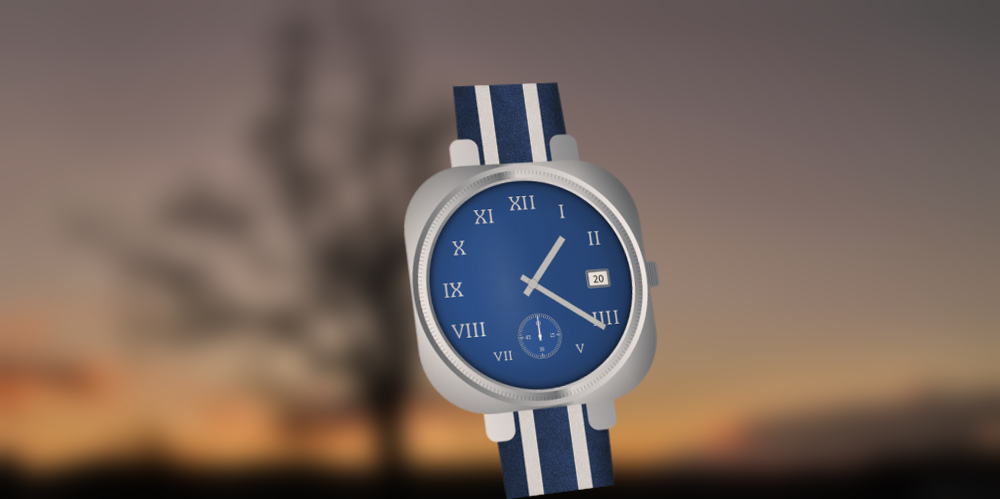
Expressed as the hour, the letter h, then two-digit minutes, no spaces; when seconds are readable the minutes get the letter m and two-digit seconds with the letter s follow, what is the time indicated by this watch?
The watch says 1h21
